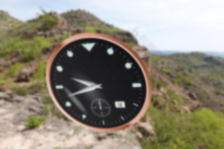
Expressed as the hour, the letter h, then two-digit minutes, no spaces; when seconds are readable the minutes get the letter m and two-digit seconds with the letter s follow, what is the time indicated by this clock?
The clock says 9h42
